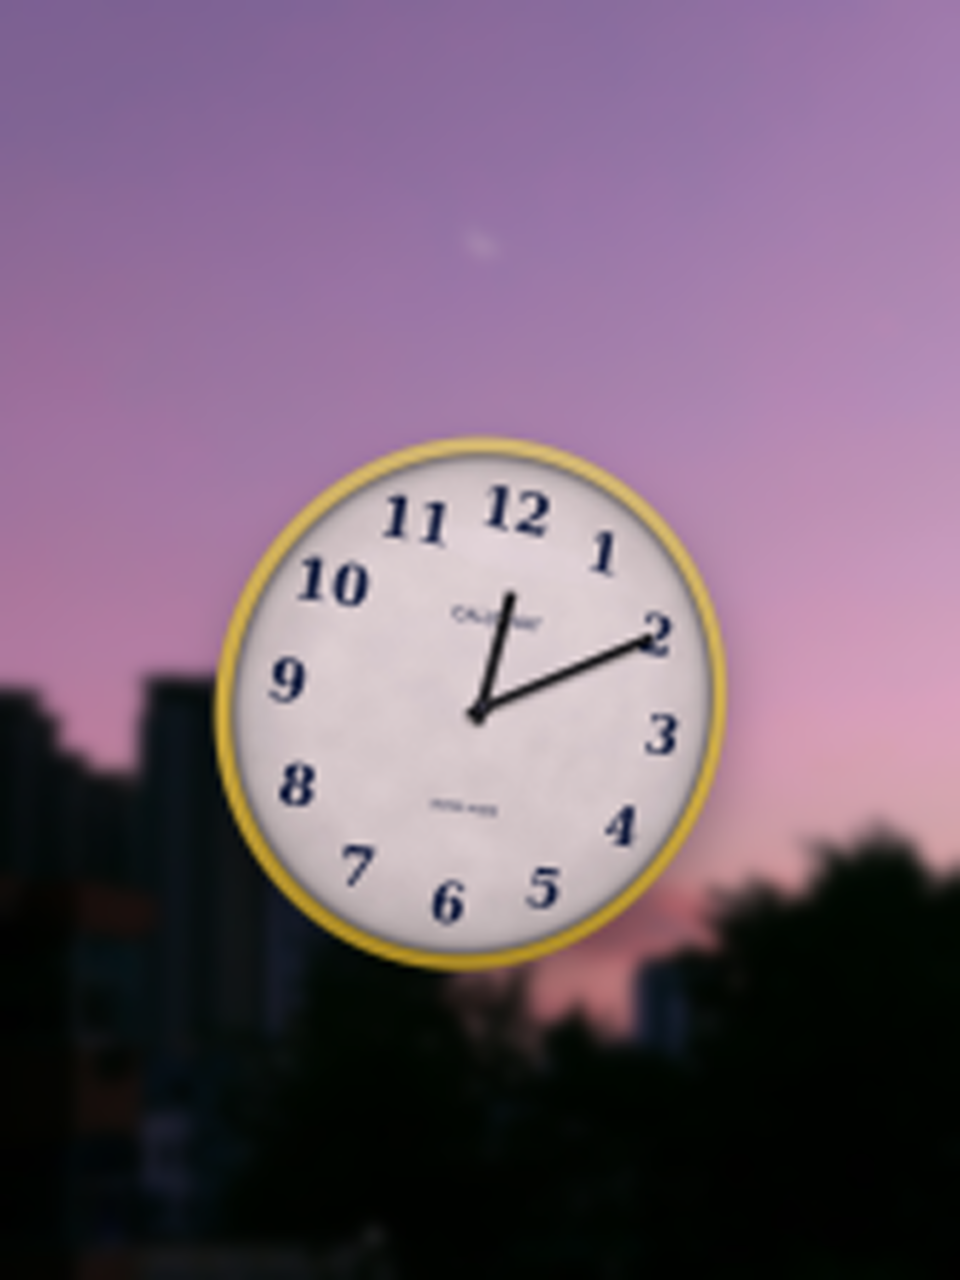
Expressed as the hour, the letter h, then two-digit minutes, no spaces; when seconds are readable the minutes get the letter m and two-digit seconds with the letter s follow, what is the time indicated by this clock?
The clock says 12h10
